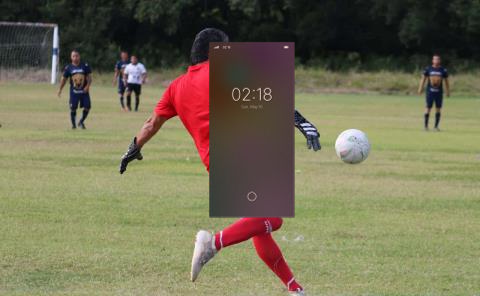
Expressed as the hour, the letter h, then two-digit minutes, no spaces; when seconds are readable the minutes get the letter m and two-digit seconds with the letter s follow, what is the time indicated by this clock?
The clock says 2h18
